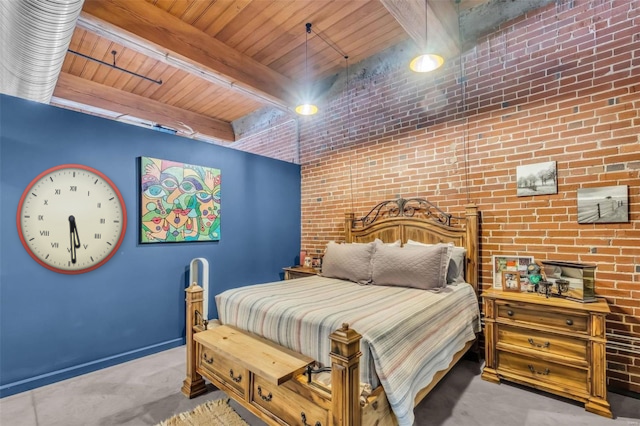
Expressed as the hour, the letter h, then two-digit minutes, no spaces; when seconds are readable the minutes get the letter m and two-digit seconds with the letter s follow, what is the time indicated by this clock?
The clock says 5h29
